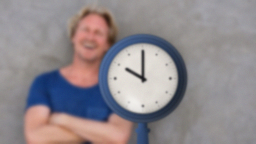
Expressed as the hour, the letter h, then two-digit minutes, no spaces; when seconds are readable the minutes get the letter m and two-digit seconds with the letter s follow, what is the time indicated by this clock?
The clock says 10h00
